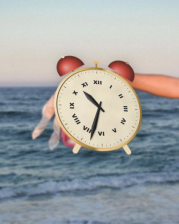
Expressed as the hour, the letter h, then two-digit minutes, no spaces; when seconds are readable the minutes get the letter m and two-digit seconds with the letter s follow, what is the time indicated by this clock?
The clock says 10h33
